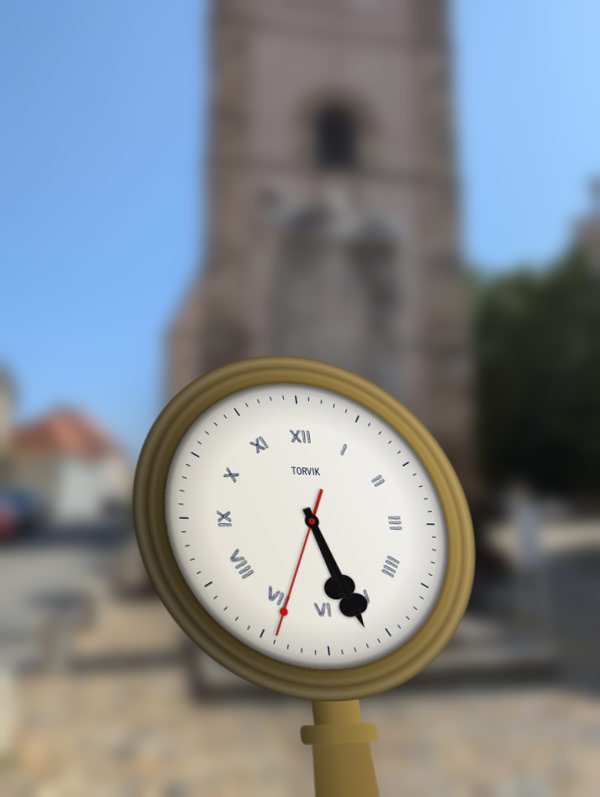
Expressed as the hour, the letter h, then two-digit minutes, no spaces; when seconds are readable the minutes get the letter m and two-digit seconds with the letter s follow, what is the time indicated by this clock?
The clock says 5h26m34s
